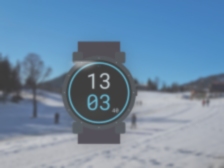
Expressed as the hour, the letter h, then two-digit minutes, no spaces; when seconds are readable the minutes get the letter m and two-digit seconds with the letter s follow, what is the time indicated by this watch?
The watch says 13h03
